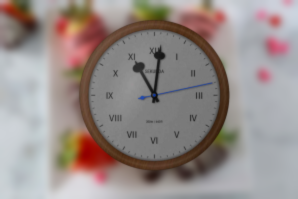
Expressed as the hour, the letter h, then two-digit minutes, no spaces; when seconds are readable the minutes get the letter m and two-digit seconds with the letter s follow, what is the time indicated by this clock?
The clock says 11h01m13s
